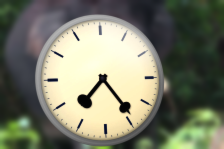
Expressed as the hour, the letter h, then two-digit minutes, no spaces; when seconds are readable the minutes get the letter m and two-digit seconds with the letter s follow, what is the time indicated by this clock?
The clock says 7h24
